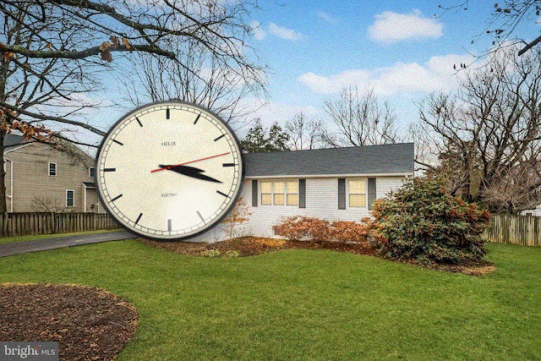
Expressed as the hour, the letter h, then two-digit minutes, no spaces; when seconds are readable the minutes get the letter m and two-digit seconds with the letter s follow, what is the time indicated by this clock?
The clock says 3h18m13s
